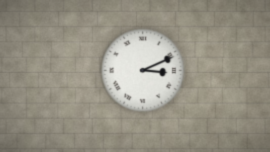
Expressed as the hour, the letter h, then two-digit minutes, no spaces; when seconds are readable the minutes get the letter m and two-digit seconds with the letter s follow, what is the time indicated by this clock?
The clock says 3h11
